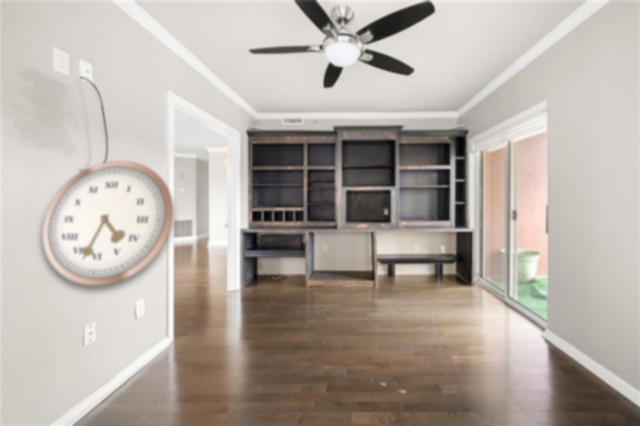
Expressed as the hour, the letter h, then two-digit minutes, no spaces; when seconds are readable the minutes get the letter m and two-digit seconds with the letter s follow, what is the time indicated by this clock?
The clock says 4h33
